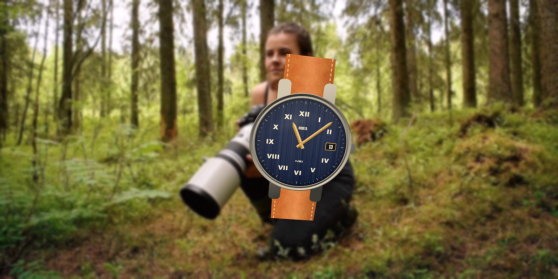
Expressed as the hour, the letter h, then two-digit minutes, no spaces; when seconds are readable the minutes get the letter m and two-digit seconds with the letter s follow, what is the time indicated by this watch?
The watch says 11h08
